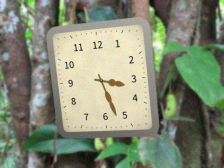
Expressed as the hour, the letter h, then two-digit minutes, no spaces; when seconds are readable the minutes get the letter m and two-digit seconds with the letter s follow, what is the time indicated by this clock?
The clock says 3h27
